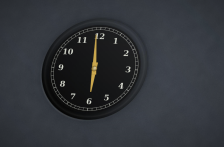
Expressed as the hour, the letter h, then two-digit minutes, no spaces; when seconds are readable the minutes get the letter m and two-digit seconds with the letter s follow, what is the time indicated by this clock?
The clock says 5h59
